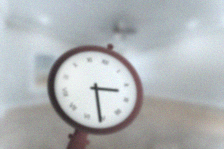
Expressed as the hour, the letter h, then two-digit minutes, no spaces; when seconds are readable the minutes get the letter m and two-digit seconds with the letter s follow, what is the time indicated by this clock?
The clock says 2h26
